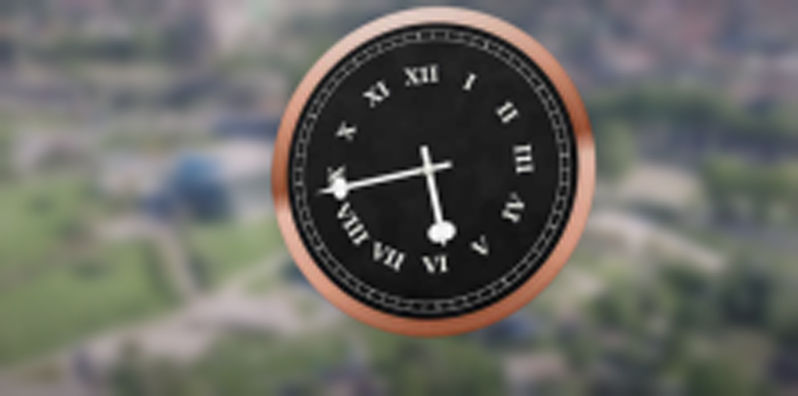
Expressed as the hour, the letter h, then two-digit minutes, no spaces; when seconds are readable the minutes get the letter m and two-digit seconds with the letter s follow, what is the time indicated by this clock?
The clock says 5h44
